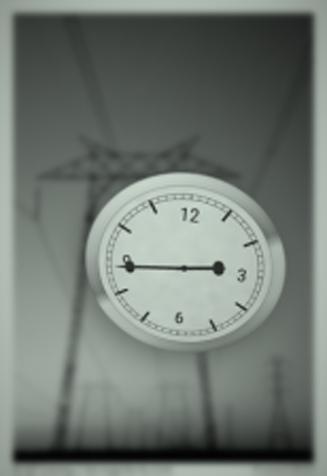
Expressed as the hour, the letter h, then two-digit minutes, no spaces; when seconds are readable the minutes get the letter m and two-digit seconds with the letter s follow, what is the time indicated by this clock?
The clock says 2h44
